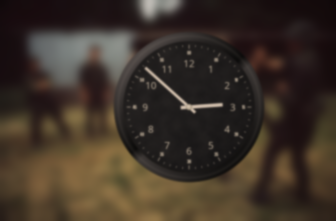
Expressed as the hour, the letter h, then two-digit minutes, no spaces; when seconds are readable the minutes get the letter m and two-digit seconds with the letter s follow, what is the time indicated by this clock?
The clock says 2h52
